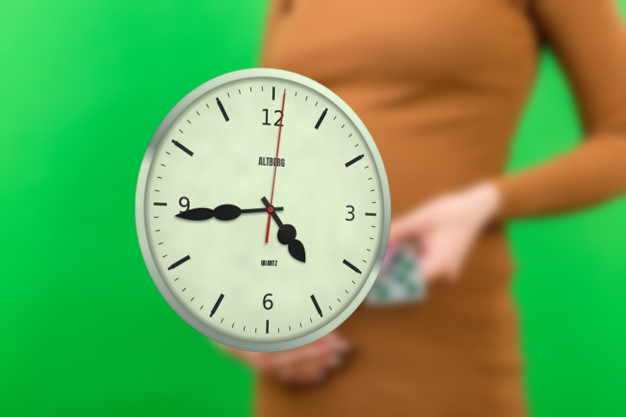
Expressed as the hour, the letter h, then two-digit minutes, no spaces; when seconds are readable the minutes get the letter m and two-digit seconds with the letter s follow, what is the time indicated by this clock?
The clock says 4h44m01s
